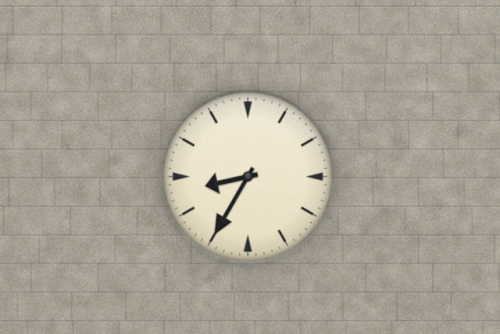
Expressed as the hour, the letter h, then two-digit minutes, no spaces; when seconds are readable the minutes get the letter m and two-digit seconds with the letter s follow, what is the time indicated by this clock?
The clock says 8h35
